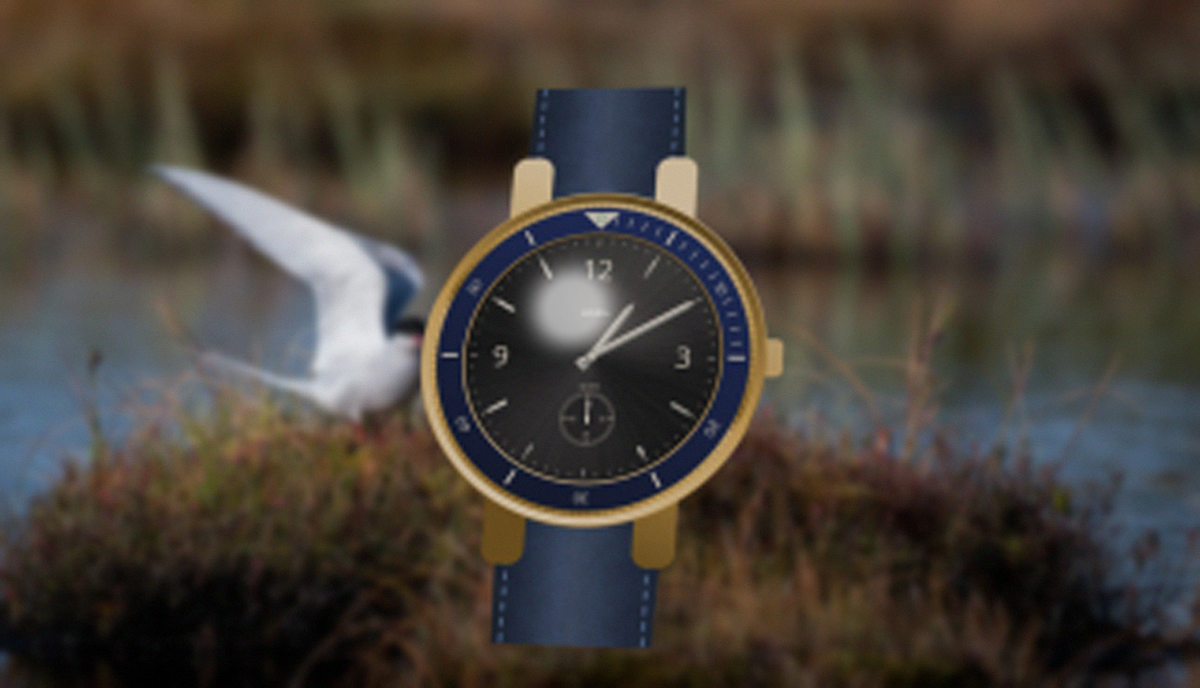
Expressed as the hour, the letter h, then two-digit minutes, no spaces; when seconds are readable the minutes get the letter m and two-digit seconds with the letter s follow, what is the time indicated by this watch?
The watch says 1h10
